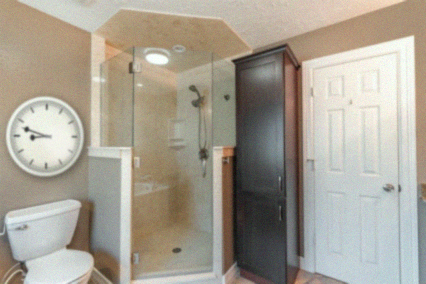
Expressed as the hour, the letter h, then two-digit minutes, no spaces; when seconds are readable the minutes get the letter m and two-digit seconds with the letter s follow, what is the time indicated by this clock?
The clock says 8h48
